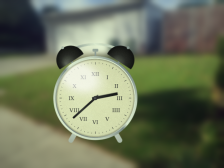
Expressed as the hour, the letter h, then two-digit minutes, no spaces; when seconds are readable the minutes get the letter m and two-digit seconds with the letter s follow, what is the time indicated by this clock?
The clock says 2h38
